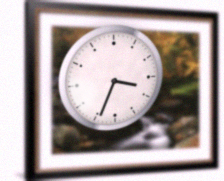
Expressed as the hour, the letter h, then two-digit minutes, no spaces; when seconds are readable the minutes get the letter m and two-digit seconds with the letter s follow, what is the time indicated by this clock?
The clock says 3h34
